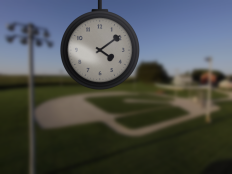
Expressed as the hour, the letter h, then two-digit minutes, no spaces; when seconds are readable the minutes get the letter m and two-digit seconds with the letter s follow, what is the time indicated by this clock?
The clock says 4h09
